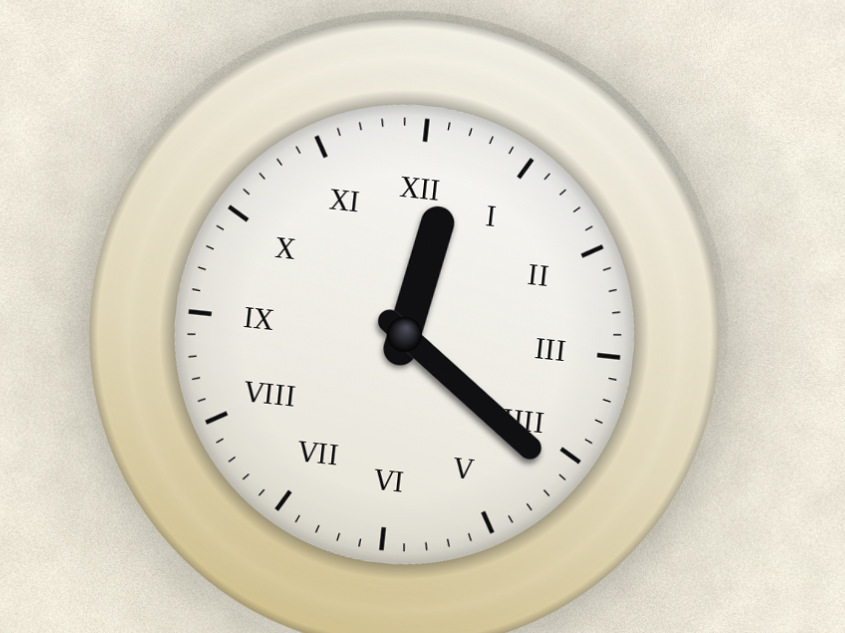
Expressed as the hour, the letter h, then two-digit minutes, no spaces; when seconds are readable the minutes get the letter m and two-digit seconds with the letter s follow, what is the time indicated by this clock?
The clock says 12h21
